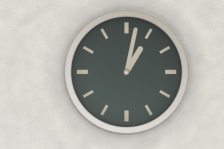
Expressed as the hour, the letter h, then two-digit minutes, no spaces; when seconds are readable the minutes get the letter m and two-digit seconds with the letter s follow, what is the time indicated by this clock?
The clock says 1h02
